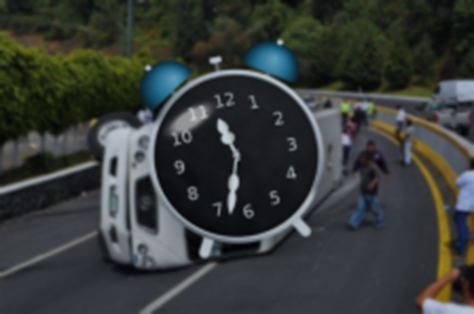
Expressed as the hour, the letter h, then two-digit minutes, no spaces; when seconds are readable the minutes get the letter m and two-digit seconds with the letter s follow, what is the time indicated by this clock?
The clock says 11h33
